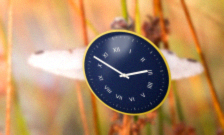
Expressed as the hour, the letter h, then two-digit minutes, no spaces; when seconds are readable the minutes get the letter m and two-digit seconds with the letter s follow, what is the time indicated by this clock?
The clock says 2h52
